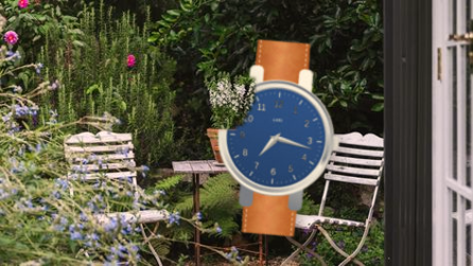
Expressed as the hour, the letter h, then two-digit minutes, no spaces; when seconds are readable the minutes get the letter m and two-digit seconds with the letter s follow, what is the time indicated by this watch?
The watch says 7h17
